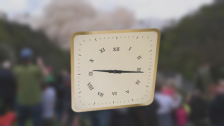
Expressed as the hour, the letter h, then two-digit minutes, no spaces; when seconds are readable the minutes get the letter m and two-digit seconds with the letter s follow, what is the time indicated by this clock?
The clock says 9h16
